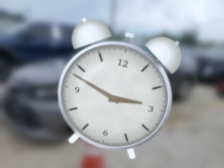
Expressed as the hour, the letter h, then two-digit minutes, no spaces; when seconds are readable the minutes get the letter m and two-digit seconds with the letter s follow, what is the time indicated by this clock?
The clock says 2h48
